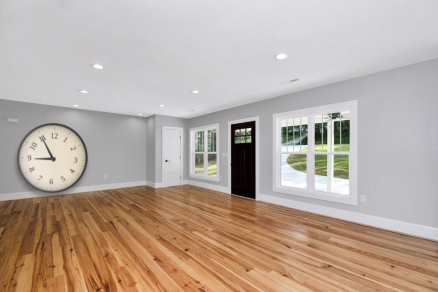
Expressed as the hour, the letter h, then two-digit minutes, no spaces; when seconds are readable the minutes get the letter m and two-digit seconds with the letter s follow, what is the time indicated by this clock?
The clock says 8h55
